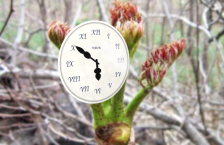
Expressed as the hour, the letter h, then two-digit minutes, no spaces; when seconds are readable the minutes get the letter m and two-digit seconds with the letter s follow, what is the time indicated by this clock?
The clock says 5h51
